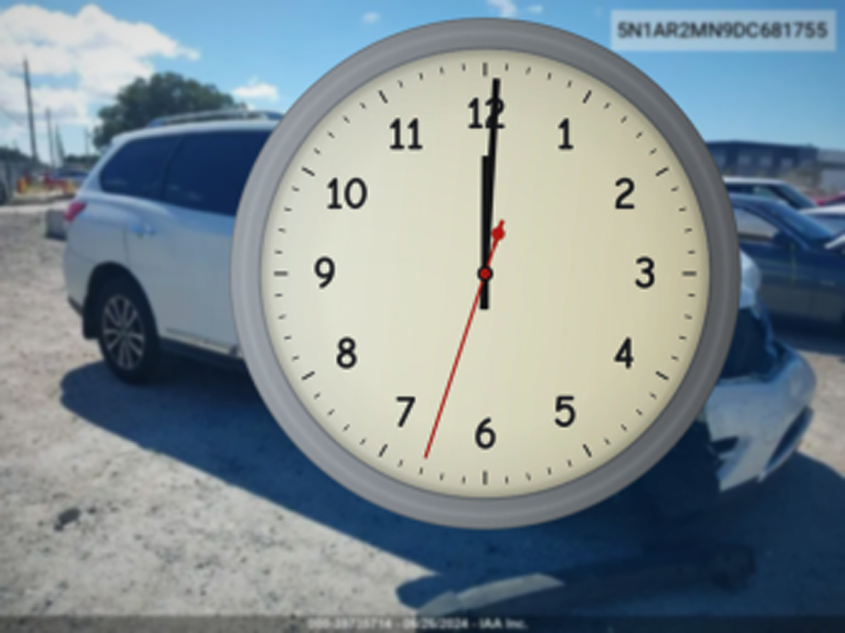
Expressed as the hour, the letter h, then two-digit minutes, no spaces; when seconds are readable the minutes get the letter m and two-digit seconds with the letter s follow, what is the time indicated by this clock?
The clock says 12h00m33s
